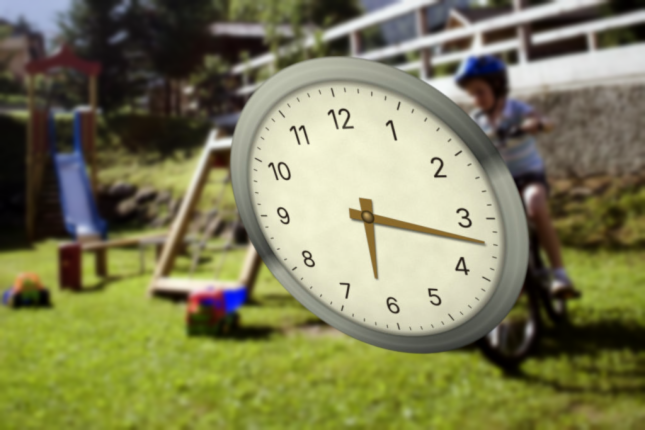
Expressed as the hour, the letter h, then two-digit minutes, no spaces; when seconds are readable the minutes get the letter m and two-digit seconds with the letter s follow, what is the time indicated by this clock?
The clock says 6h17
